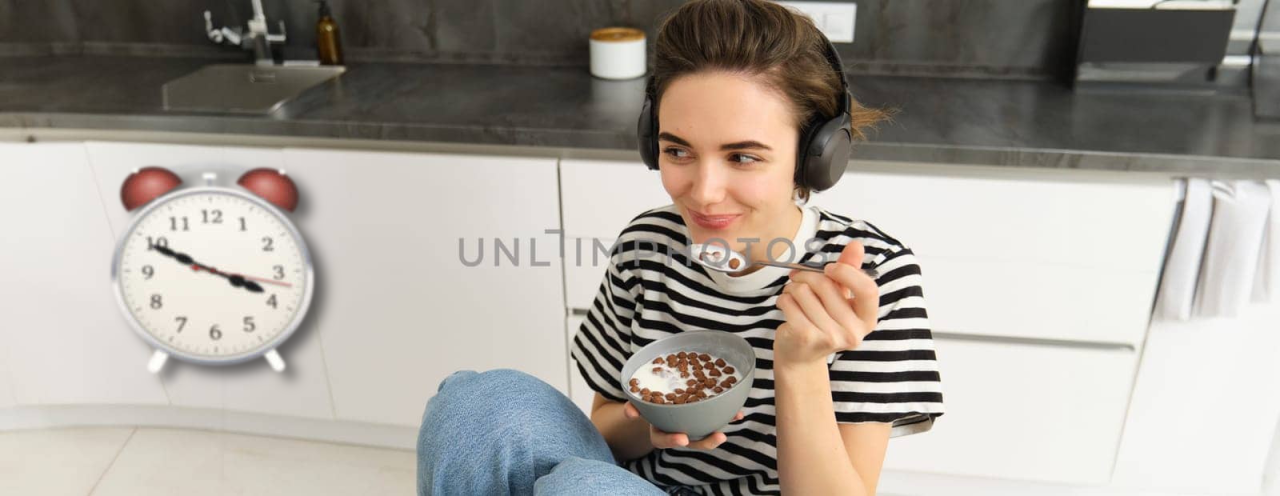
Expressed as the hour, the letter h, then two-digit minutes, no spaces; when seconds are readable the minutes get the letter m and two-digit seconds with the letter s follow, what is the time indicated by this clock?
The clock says 3h49m17s
